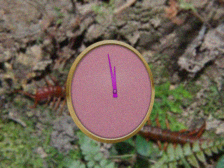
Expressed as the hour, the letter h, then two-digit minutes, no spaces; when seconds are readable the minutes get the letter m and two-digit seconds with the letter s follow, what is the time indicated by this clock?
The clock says 11h58
